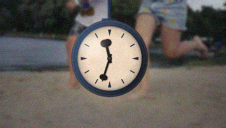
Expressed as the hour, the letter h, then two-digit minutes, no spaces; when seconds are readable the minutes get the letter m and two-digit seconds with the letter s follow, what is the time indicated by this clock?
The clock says 11h33
